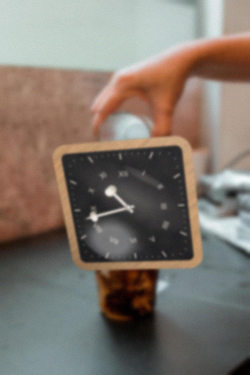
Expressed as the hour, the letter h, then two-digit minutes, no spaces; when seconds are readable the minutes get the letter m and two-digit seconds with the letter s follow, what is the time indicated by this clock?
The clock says 10h43
